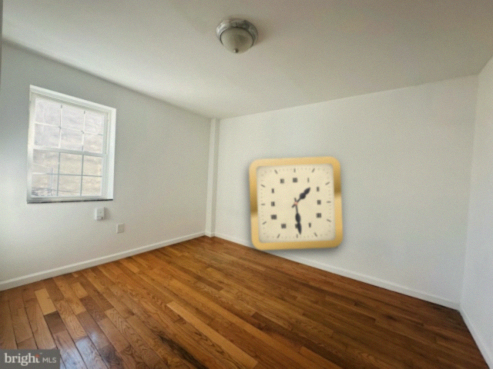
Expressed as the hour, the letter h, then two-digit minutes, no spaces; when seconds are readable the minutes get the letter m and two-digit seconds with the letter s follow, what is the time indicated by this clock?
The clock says 1h29
